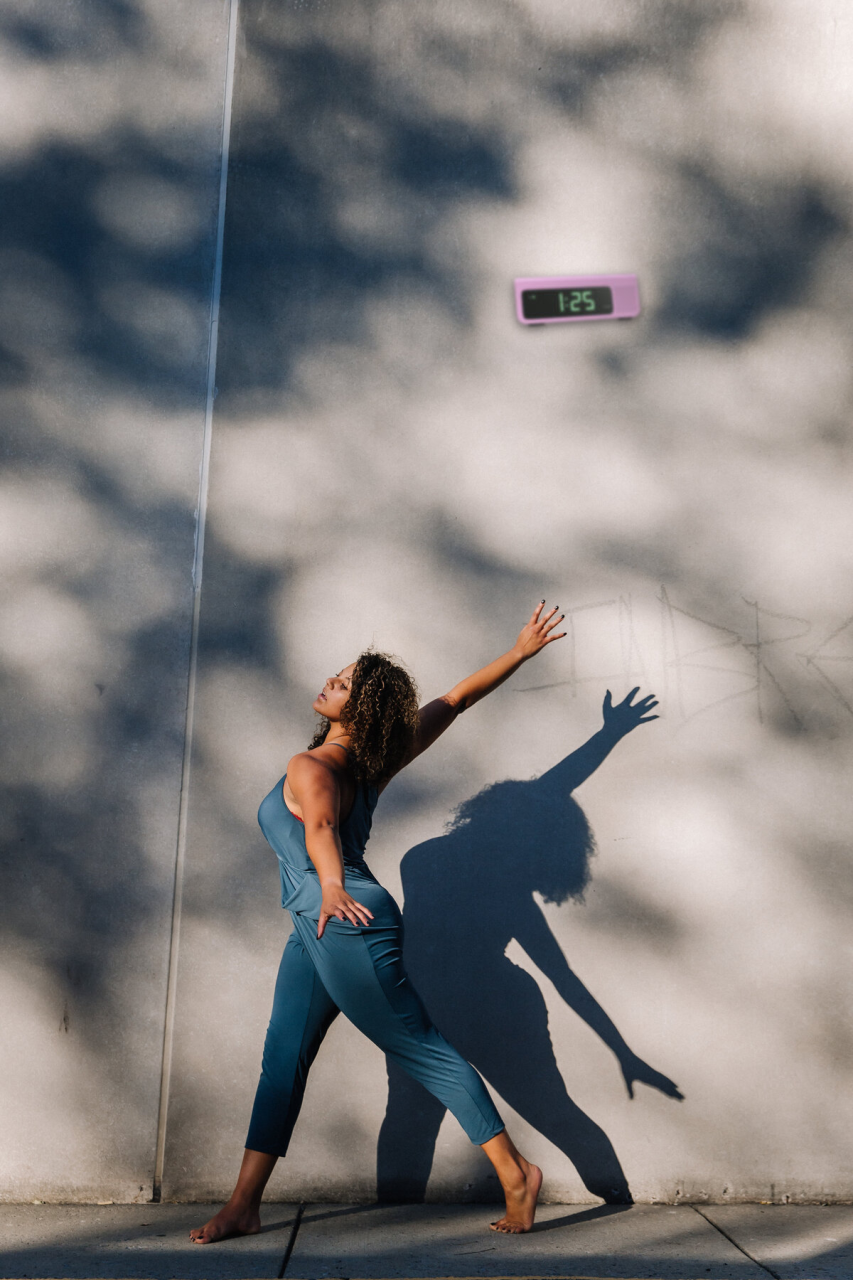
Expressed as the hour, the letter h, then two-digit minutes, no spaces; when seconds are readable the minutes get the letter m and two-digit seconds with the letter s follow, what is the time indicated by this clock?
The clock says 1h25
